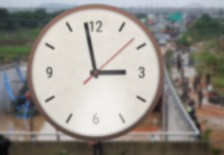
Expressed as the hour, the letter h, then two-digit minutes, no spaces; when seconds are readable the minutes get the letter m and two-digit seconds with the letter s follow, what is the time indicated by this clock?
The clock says 2h58m08s
